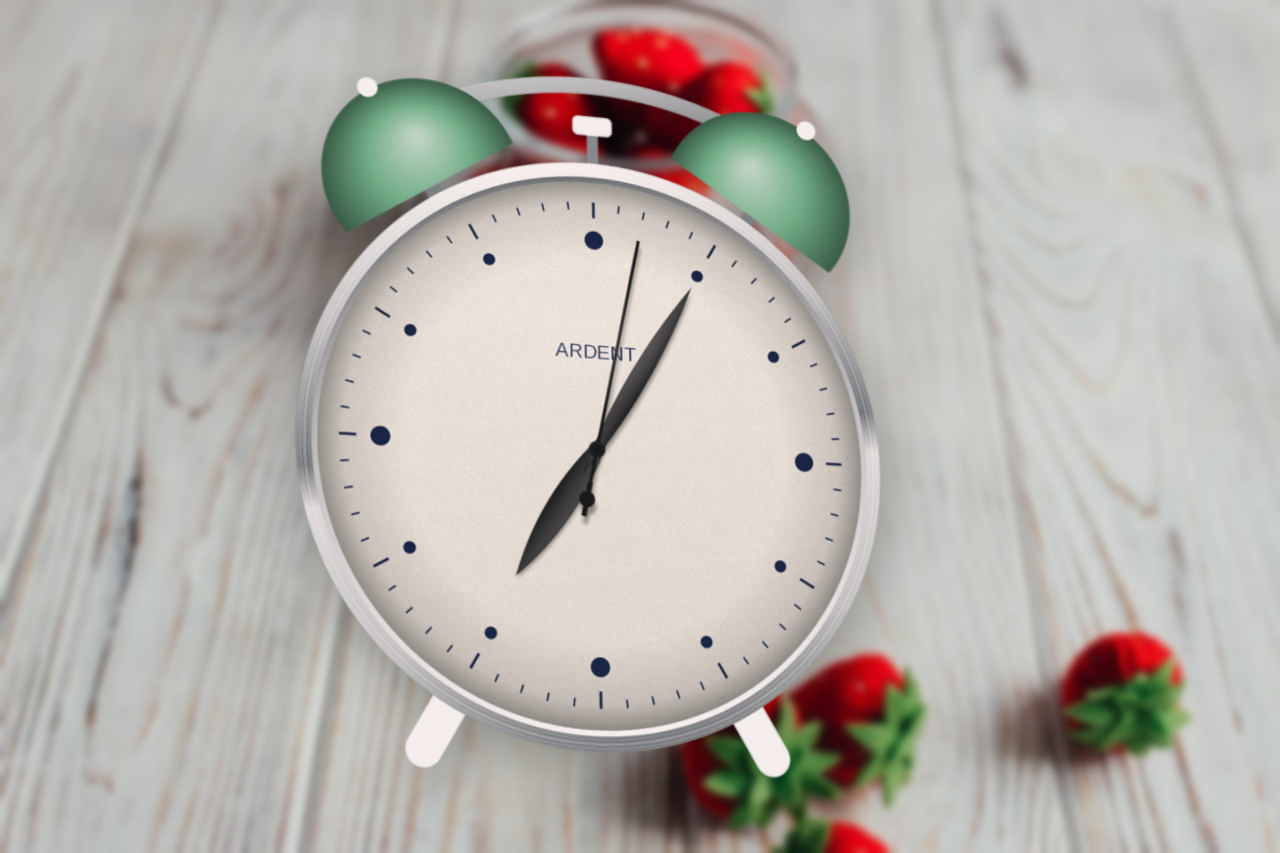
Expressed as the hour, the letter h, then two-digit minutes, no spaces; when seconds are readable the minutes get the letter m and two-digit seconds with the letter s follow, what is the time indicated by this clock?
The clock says 7h05m02s
